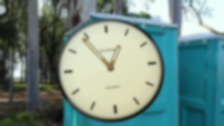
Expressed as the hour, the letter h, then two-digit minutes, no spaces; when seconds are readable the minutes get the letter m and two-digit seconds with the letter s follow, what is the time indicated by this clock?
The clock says 12h54
